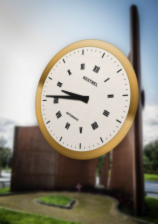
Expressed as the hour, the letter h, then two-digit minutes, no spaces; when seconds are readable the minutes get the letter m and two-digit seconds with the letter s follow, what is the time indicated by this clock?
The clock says 8h41
